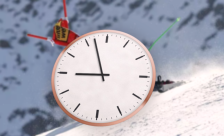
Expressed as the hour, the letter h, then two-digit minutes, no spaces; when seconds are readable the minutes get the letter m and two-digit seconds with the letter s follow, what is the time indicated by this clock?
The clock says 8h57
